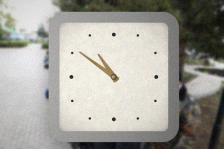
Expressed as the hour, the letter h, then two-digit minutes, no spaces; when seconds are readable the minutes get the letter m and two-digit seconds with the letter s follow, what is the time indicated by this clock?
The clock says 10h51
